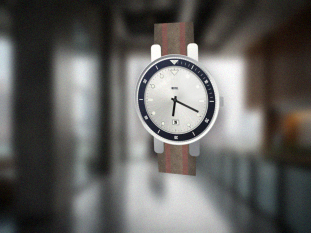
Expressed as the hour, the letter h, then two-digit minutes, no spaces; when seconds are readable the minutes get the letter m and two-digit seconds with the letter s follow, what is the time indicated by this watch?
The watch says 6h19
